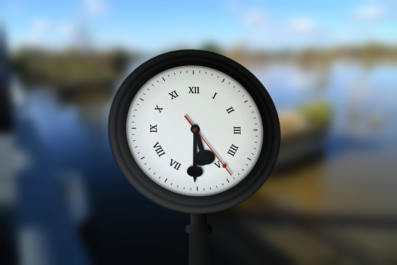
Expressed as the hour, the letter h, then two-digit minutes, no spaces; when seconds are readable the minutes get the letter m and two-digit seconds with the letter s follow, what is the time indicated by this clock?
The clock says 5h30m24s
